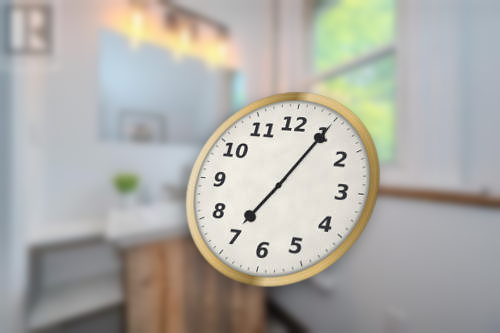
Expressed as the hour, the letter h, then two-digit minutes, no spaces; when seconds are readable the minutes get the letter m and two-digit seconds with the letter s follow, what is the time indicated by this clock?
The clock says 7h05
